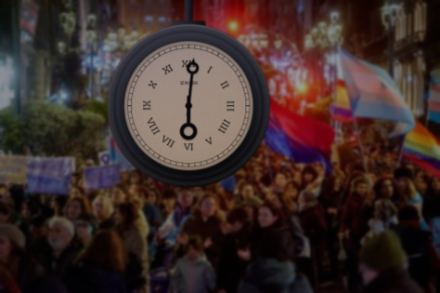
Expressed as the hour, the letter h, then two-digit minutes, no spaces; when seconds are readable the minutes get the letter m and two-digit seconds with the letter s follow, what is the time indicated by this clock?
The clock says 6h01
